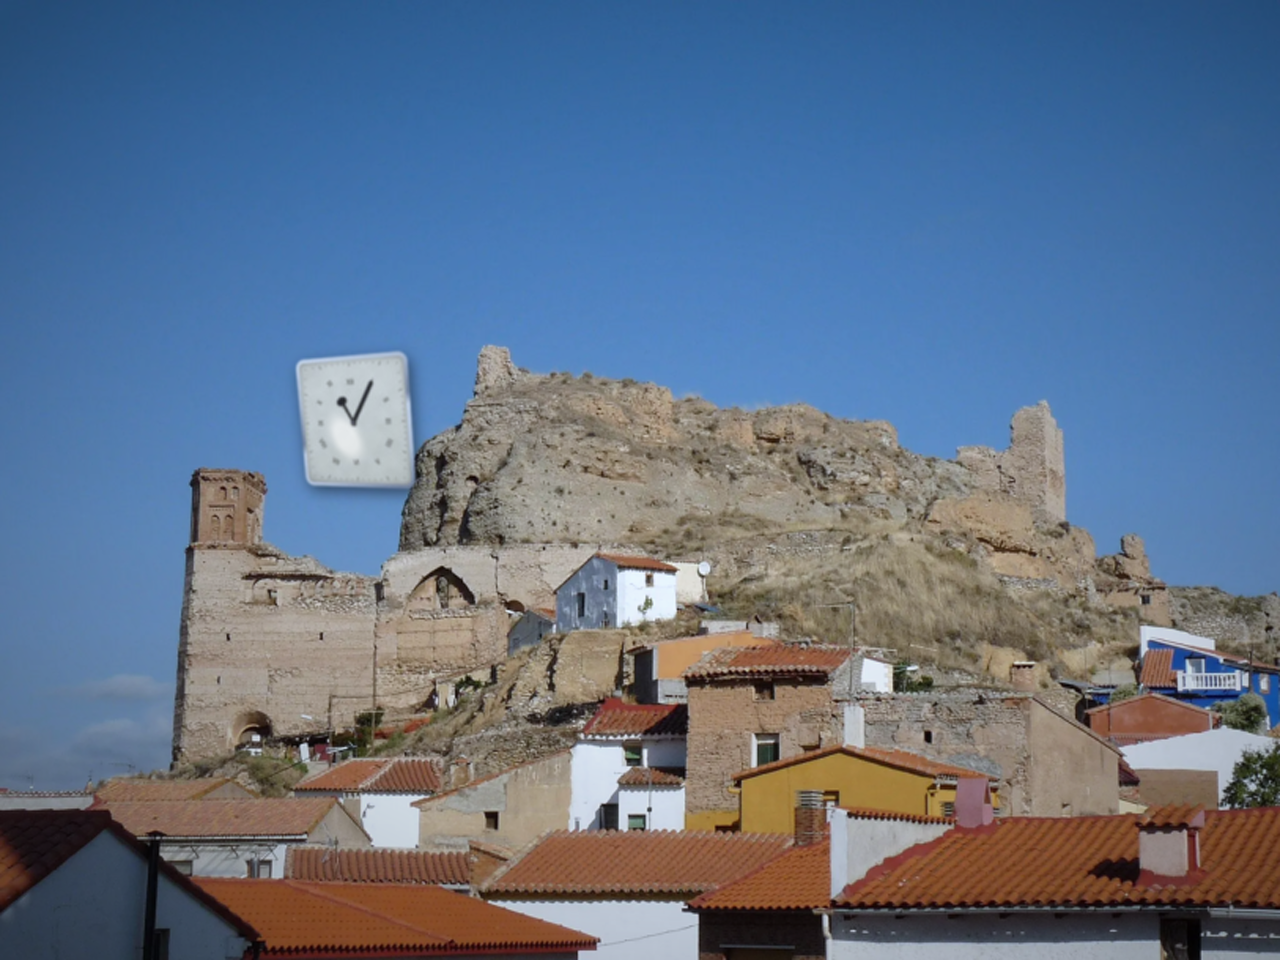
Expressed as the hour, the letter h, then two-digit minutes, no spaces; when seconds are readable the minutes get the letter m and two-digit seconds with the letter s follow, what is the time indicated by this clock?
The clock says 11h05
